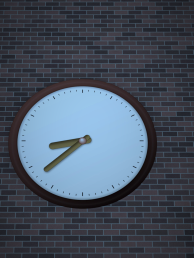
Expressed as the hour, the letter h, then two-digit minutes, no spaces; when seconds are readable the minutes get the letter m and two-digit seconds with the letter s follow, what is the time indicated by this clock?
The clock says 8h38
